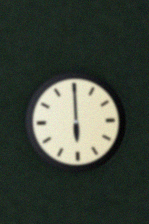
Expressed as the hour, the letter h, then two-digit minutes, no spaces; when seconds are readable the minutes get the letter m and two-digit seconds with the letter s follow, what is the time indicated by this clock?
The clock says 6h00
